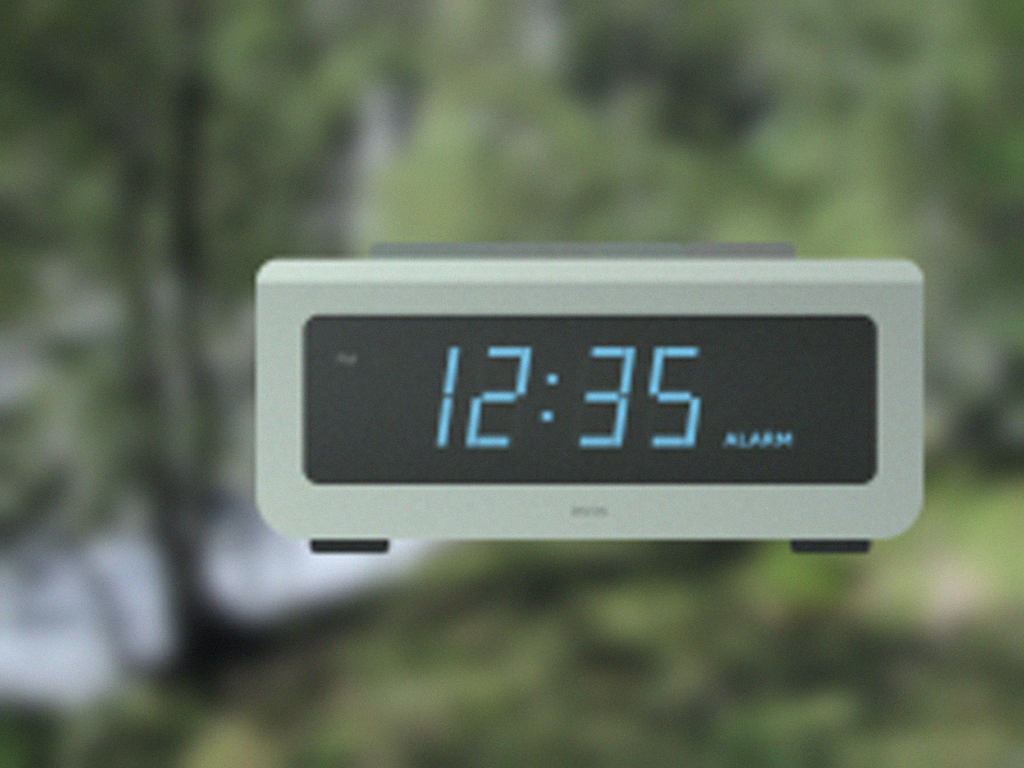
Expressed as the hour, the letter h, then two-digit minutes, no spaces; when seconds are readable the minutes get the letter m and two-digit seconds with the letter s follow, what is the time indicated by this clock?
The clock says 12h35
